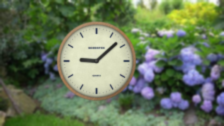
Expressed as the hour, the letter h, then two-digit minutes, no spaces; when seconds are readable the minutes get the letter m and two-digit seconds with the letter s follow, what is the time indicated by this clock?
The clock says 9h08
